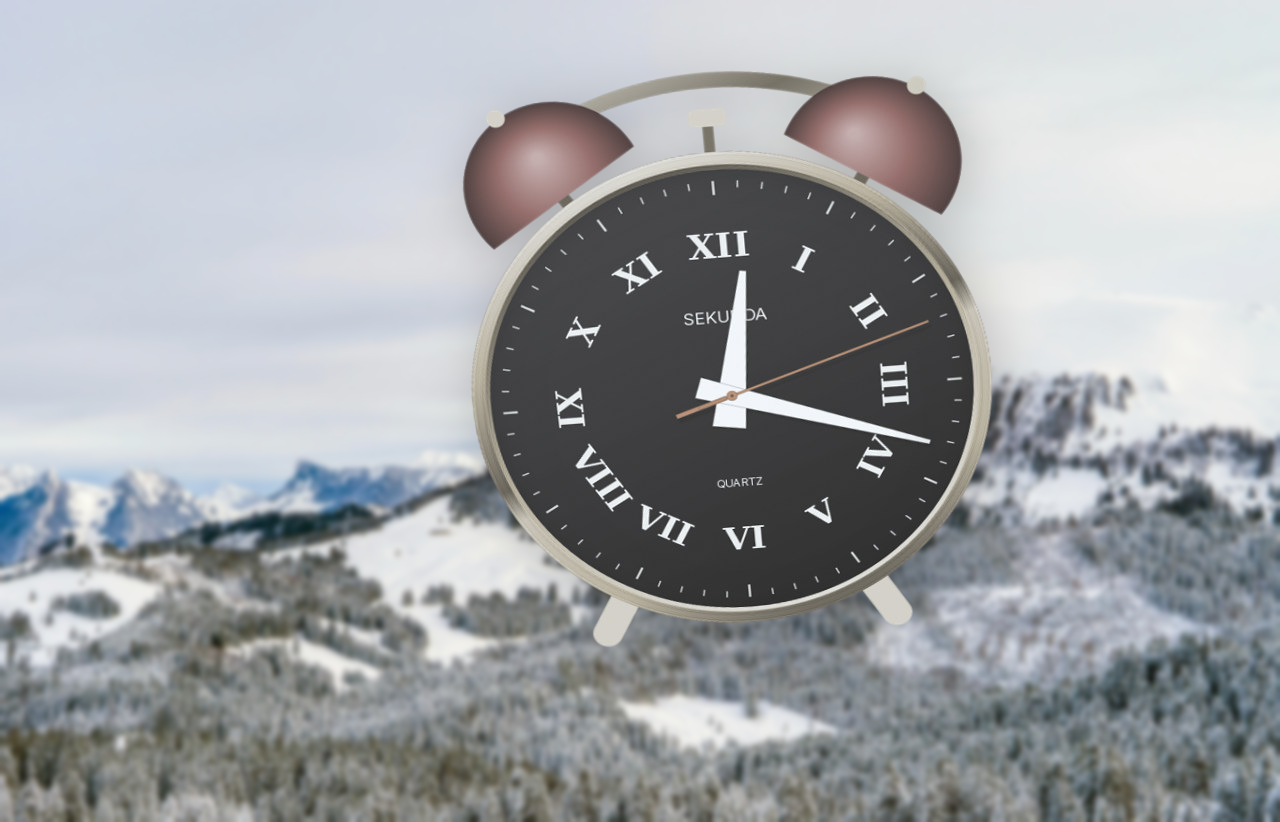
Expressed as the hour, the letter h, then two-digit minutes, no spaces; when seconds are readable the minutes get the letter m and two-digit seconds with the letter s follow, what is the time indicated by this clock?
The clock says 12h18m12s
